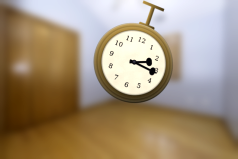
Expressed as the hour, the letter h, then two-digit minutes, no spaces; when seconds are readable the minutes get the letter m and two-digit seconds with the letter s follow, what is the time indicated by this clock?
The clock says 2h16
